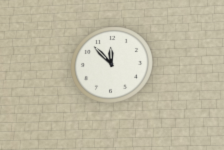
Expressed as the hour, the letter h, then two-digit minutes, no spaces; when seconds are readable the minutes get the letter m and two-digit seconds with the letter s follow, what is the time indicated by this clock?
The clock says 11h53
